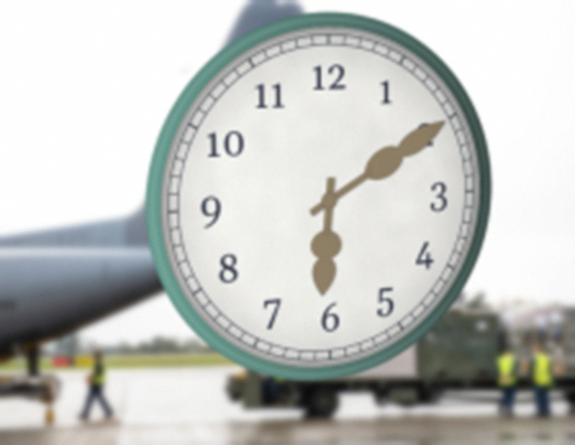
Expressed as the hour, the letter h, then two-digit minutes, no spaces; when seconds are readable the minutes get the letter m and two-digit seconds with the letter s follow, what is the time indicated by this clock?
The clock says 6h10
